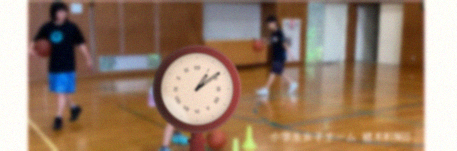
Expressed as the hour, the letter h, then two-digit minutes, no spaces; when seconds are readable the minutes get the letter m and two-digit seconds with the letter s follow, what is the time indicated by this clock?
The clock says 1h09
